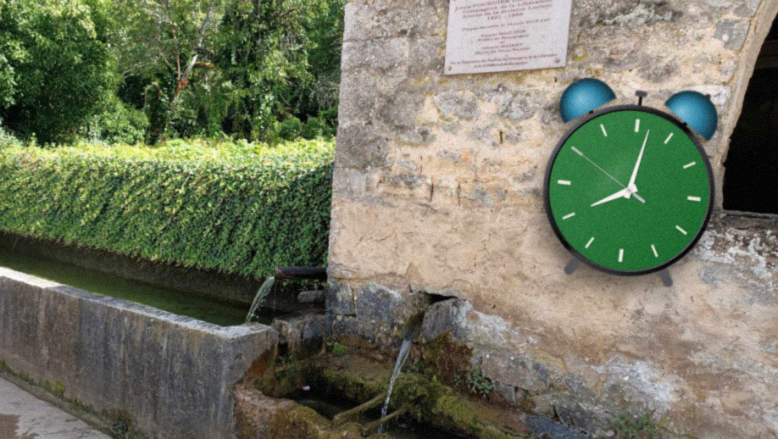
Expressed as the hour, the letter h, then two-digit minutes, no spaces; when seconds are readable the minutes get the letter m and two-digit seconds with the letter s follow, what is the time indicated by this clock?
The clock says 8h01m50s
